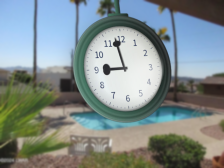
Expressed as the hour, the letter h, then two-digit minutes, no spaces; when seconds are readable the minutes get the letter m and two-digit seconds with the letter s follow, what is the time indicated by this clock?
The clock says 8h58
